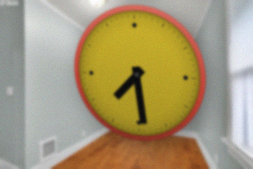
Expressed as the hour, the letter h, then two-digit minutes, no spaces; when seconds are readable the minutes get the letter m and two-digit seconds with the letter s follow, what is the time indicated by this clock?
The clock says 7h29
